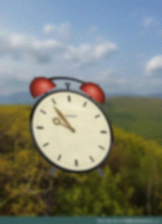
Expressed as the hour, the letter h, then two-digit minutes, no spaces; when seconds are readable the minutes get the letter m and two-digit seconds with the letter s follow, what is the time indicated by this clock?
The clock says 9h54
